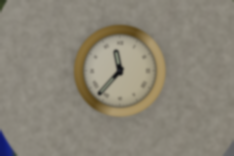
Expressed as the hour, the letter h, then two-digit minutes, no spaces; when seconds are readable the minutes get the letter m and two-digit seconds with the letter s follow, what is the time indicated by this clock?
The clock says 11h37
